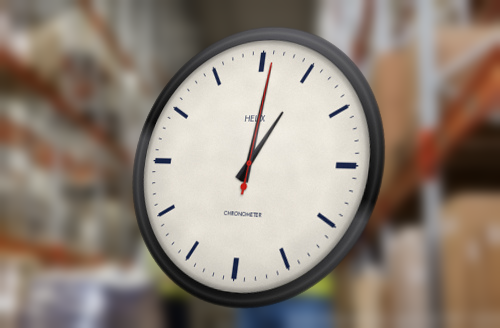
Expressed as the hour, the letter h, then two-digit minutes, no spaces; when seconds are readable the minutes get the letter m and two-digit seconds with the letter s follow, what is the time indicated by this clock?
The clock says 1h01m01s
